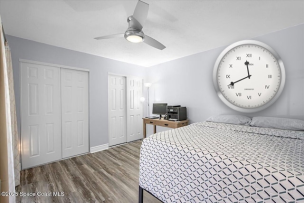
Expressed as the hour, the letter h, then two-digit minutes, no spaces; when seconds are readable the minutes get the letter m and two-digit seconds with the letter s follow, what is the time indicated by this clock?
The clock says 11h41
